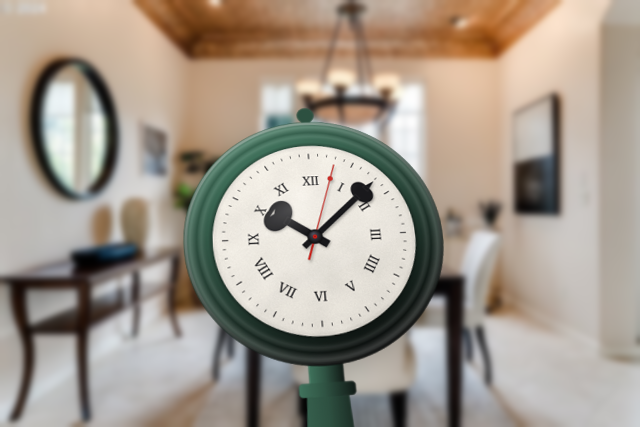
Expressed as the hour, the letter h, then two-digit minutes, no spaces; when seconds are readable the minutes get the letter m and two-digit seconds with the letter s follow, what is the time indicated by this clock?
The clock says 10h08m03s
